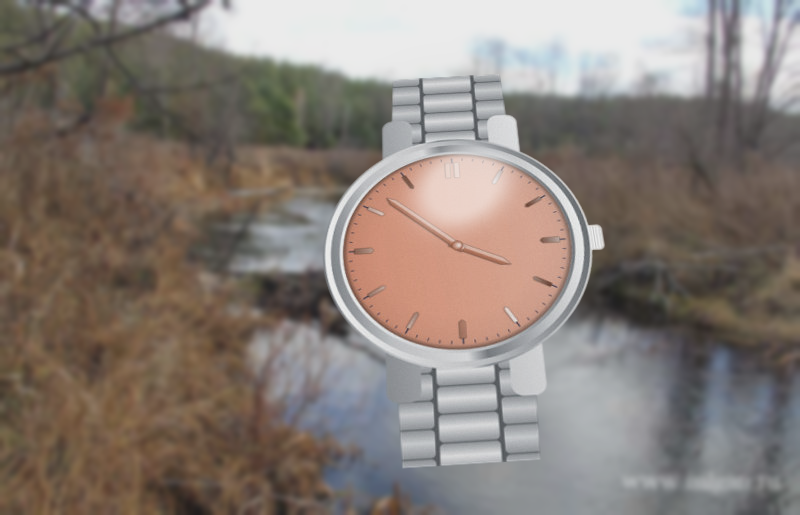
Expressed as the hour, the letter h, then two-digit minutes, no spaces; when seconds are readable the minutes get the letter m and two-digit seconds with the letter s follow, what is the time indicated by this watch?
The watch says 3h52
